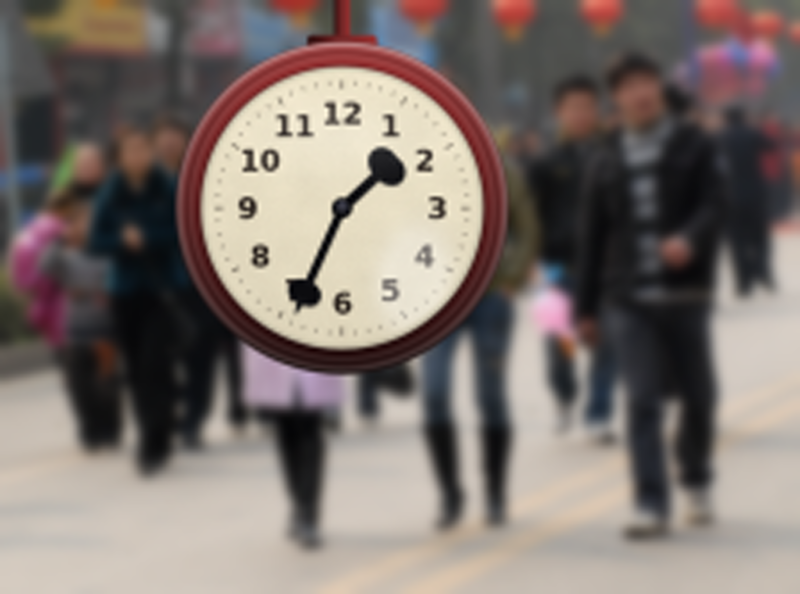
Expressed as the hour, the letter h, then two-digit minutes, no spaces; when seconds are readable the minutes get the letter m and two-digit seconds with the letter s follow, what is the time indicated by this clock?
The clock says 1h34
